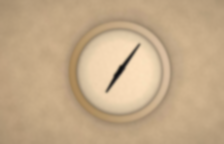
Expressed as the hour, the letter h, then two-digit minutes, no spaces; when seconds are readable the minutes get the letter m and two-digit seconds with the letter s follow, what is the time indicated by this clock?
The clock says 7h06
